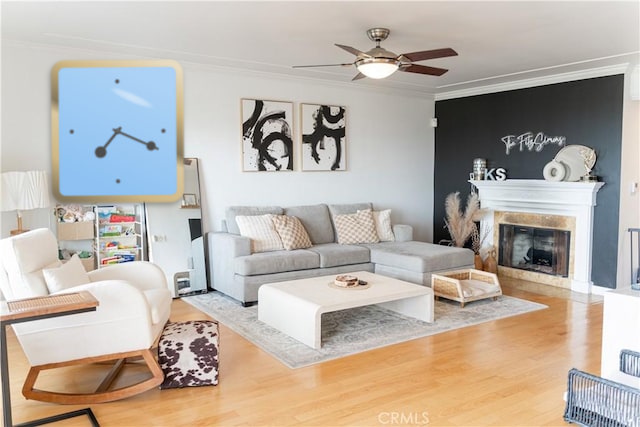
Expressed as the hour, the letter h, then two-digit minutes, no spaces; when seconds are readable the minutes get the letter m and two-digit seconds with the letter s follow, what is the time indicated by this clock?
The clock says 7h19
